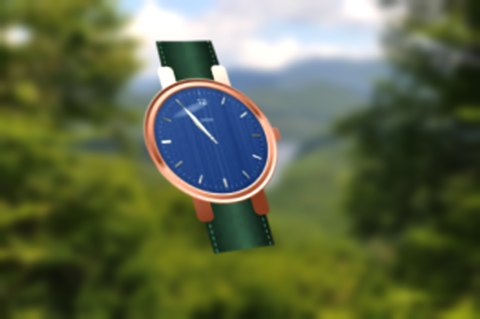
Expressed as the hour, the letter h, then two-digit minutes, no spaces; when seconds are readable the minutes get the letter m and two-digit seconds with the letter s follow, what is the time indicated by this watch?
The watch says 10h55
